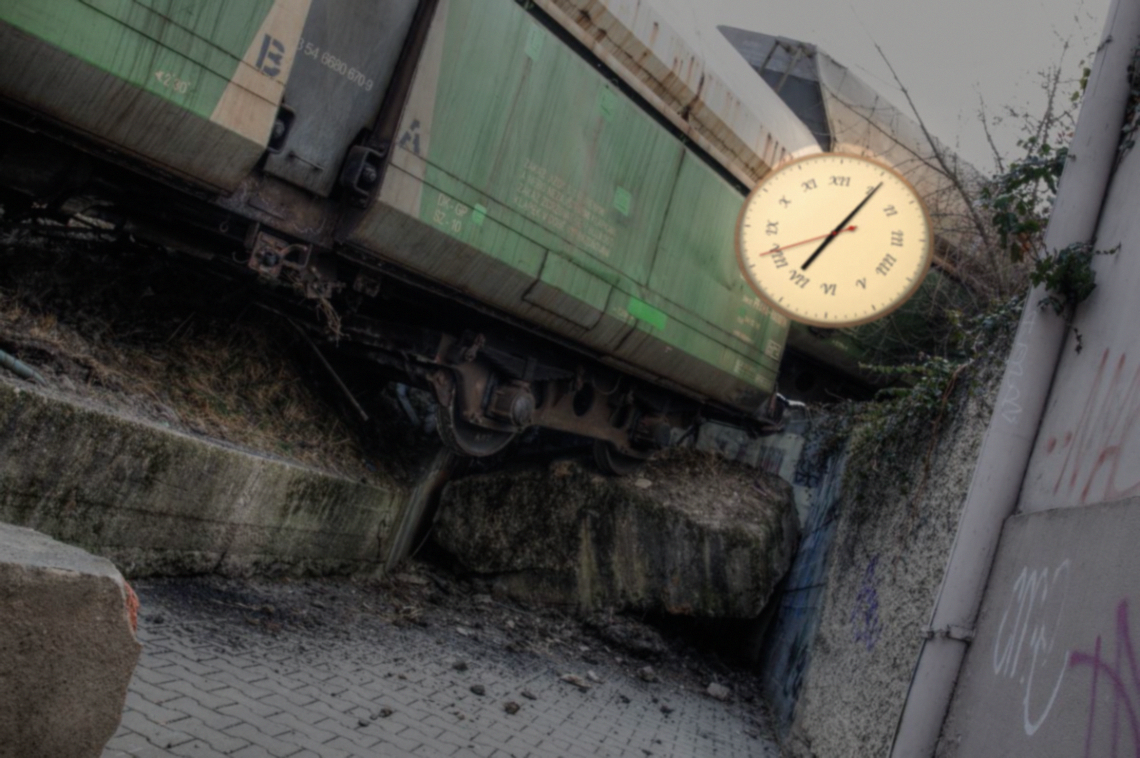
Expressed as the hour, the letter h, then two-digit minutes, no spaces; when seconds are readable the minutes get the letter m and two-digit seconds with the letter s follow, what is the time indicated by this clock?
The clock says 7h05m41s
